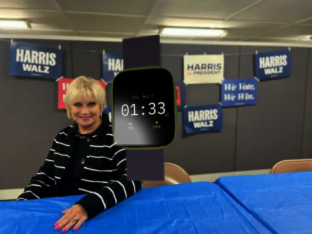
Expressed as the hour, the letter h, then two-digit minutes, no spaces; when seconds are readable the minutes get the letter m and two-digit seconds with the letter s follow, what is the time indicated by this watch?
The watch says 1h33
